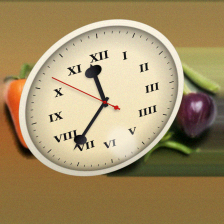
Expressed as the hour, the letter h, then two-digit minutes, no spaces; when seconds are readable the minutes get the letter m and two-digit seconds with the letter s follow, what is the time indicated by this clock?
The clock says 11h36m52s
